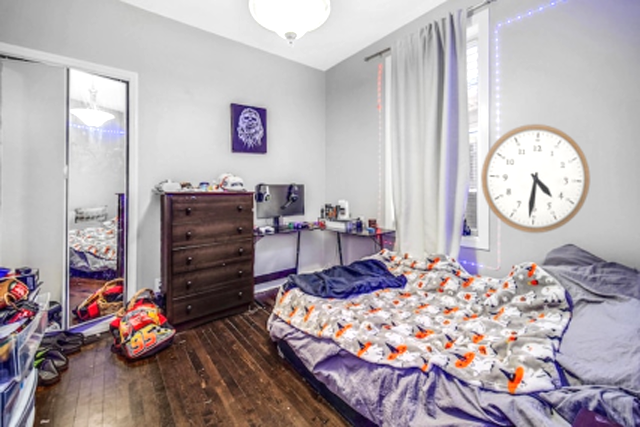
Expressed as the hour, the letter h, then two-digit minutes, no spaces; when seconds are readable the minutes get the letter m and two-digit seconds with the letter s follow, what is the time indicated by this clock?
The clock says 4h31
